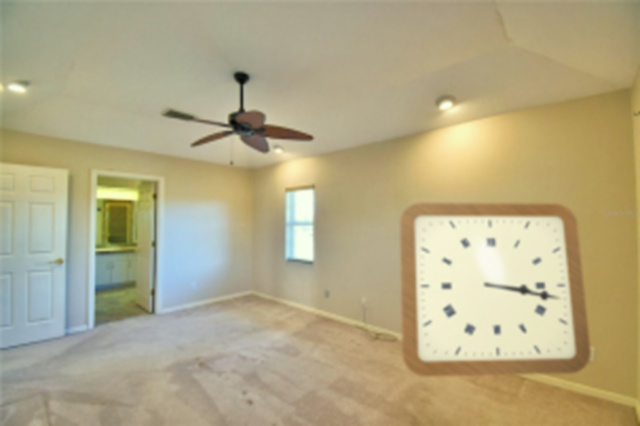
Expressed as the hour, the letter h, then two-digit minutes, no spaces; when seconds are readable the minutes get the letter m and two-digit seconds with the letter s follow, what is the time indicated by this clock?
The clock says 3h17
